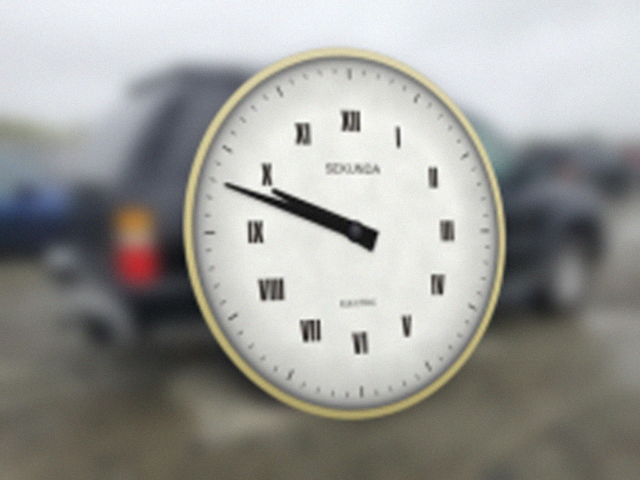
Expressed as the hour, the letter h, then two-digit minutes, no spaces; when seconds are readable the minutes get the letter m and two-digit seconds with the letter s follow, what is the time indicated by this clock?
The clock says 9h48
